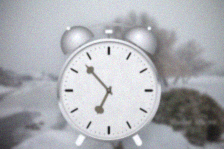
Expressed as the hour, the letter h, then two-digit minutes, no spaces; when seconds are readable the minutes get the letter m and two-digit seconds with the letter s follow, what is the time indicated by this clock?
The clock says 6h53
